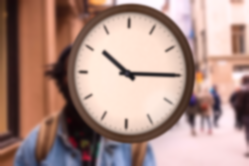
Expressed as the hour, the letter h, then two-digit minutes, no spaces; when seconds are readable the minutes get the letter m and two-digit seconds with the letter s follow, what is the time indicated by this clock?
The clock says 10h15
